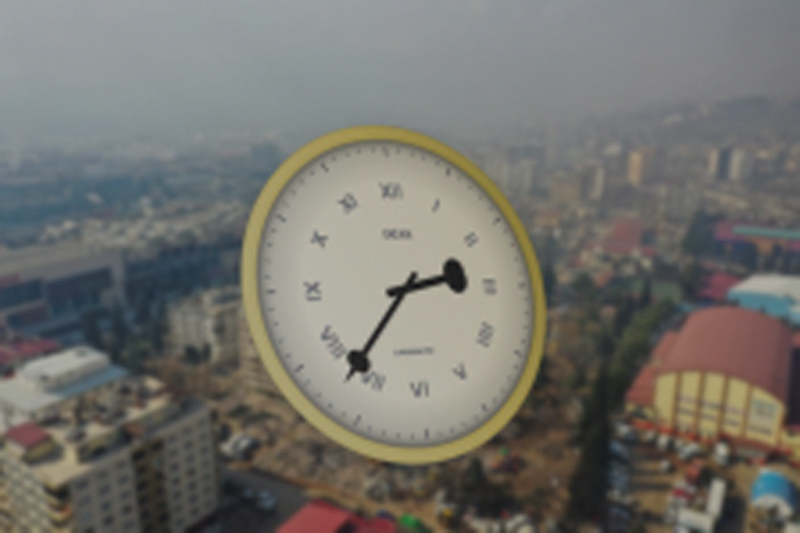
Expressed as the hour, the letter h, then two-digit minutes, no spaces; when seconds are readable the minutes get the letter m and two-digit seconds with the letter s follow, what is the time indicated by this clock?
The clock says 2h37
